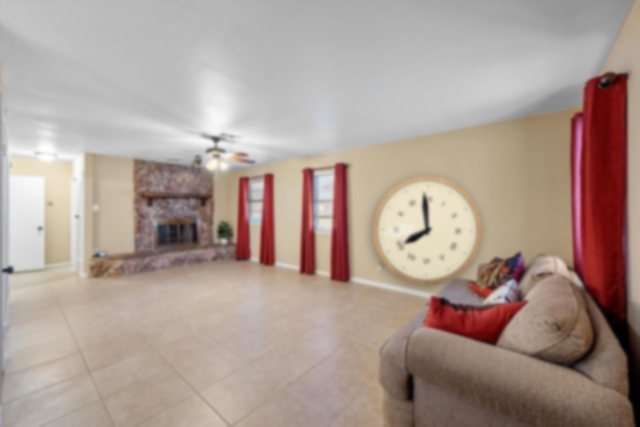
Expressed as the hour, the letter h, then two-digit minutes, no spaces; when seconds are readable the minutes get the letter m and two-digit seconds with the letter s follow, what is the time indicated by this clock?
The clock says 7h59
